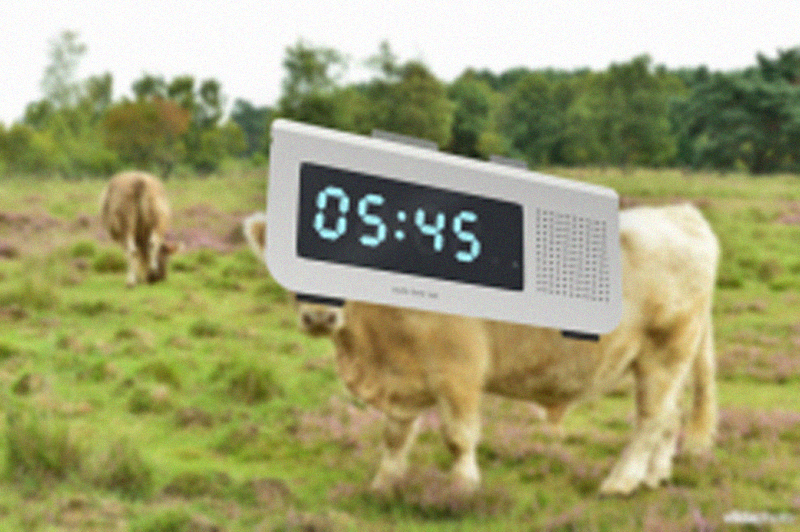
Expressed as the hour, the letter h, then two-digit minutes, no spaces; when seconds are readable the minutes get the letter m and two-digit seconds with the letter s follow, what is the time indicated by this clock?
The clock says 5h45
